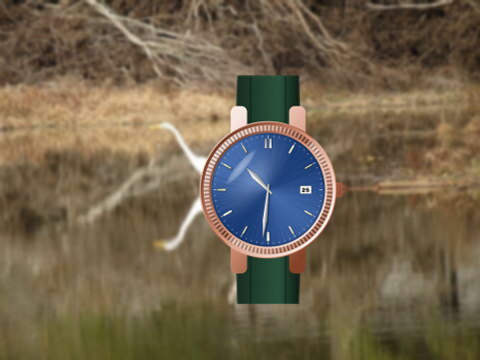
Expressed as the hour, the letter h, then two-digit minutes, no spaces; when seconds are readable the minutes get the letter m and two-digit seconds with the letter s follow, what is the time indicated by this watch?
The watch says 10h31
